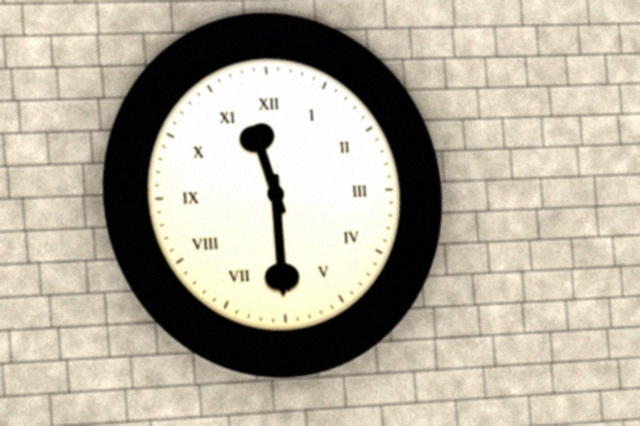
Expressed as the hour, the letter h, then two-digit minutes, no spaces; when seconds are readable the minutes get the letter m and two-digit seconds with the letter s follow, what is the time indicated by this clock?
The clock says 11h30
